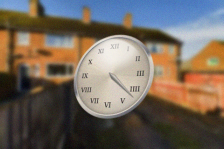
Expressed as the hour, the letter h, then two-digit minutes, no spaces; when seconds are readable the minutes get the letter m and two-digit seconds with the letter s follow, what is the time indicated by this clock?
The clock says 4h22
